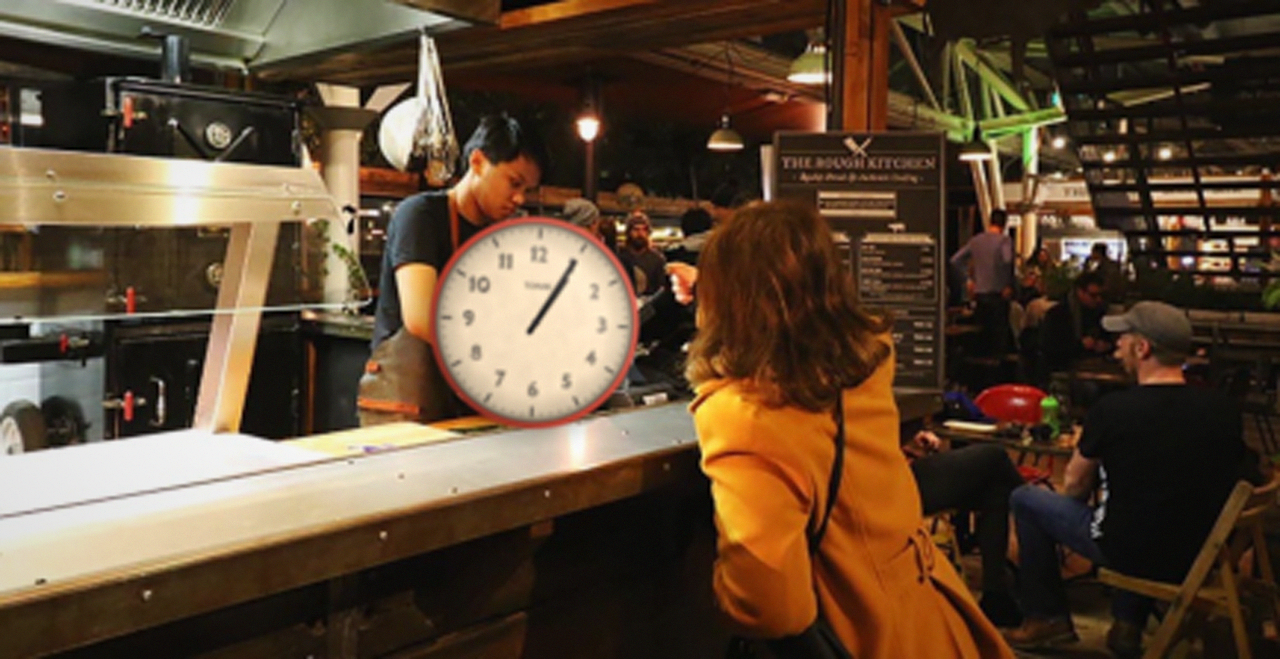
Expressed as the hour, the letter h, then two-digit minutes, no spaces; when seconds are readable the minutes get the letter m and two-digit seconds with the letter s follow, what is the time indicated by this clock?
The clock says 1h05
